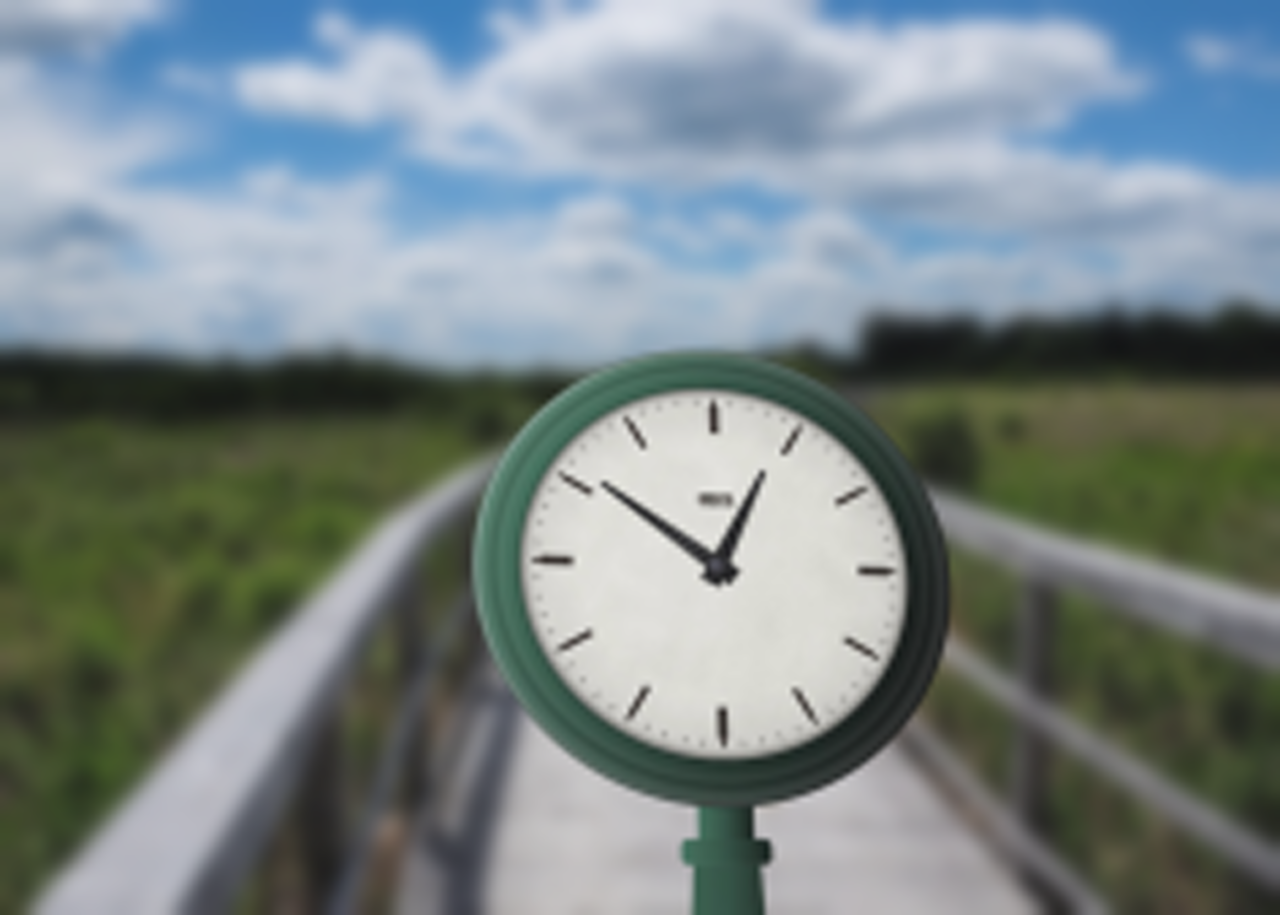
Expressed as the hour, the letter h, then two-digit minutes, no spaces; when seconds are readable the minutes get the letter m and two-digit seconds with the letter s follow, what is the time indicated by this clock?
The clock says 12h51
